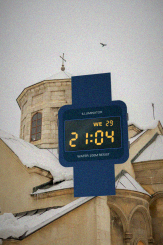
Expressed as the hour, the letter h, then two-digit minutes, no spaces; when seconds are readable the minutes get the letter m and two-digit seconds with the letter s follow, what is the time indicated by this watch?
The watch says 21h04
